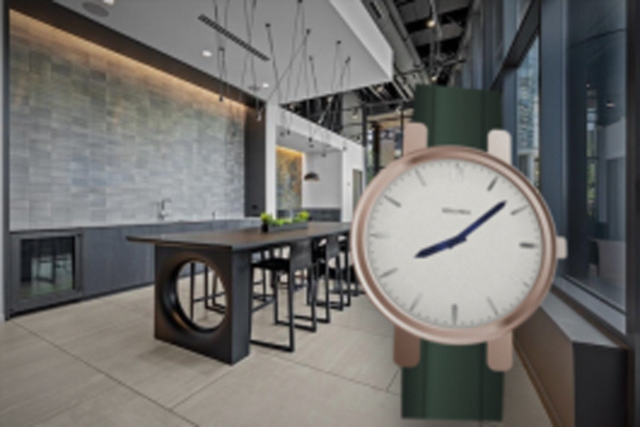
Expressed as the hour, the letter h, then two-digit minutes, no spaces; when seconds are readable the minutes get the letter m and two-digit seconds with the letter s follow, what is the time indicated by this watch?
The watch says 8h08
